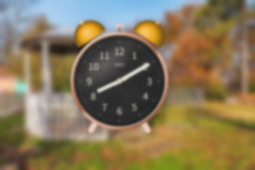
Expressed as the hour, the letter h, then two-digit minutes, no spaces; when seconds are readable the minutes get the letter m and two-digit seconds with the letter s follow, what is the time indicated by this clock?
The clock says 8h10
